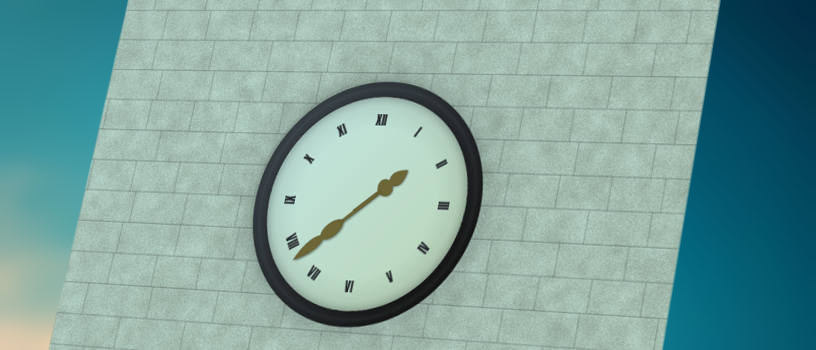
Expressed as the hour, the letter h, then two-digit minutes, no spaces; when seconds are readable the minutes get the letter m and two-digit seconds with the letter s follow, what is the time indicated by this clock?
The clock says 1h38
